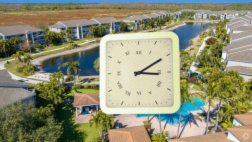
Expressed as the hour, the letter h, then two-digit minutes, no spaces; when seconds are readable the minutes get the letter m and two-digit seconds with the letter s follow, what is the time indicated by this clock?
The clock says 3h10
